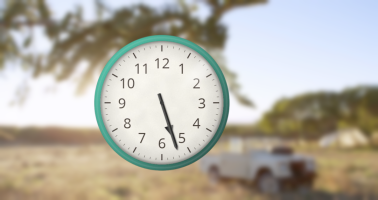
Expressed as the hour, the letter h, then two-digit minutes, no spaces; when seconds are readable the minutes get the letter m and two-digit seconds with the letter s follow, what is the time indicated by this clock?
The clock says 5h27
